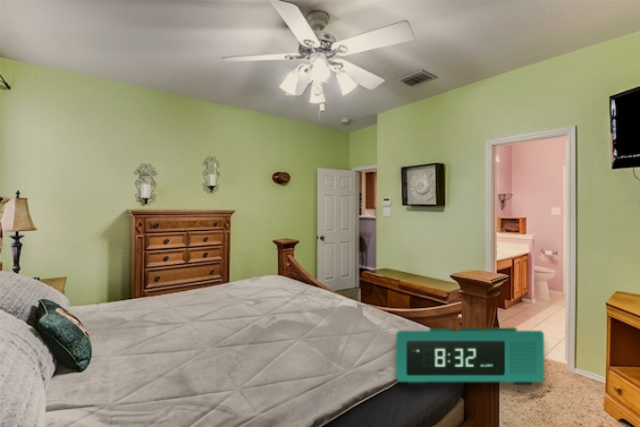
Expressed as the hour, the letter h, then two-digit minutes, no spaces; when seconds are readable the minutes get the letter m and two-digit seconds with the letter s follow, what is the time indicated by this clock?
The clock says 8h32
